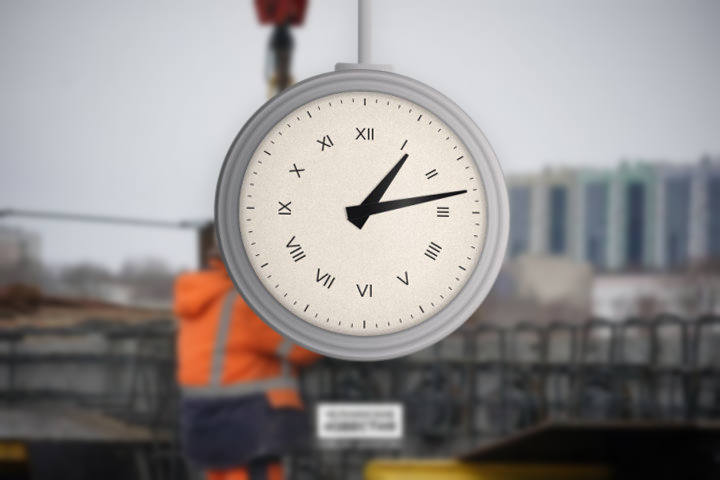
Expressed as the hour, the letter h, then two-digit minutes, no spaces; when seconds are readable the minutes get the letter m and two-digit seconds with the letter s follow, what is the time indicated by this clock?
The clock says 1h13
